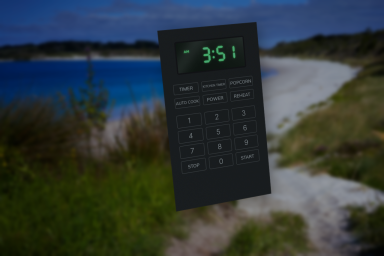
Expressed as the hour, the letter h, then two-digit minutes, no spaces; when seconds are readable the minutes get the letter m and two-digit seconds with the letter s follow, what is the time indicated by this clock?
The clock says 3h51
